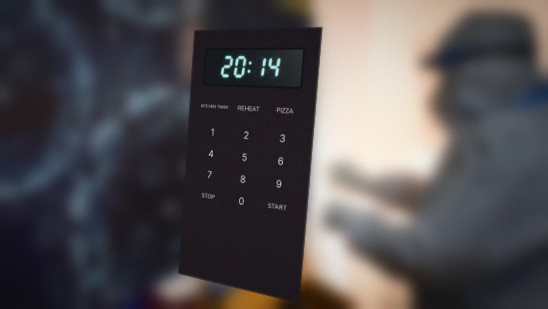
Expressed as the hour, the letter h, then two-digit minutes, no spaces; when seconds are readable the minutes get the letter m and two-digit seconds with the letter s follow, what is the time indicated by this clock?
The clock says 20h14
